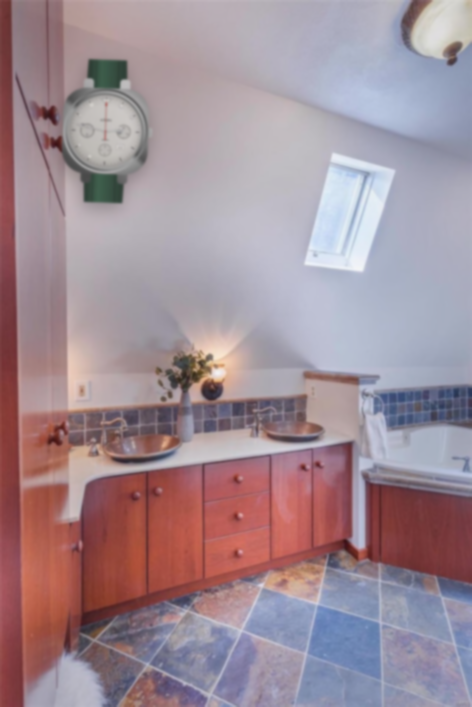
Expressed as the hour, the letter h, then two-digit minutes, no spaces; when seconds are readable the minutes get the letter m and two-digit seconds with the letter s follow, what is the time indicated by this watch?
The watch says 2h47
